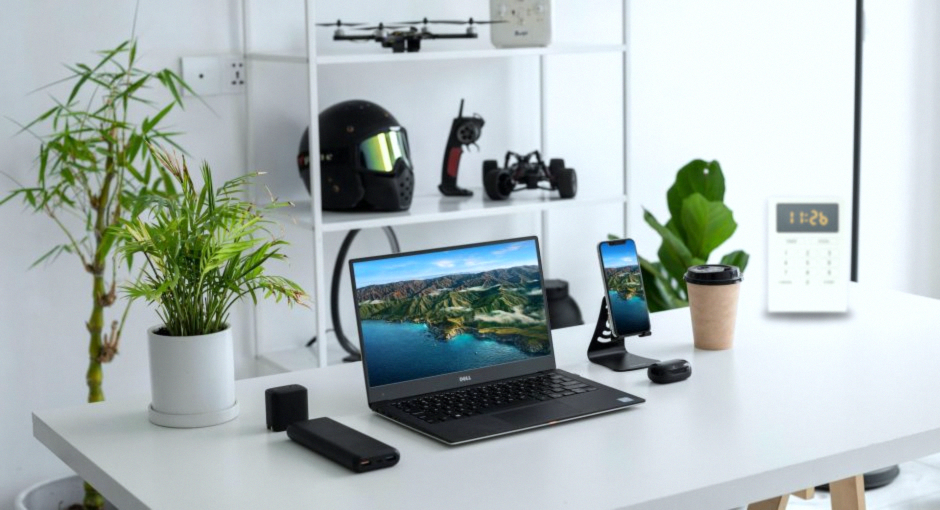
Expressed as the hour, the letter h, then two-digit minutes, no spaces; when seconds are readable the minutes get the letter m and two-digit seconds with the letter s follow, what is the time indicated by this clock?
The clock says 11h26
